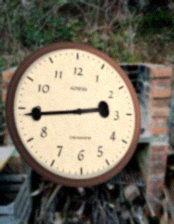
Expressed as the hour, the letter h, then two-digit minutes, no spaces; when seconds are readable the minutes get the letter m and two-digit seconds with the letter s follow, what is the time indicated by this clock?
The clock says 2h44
